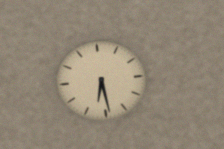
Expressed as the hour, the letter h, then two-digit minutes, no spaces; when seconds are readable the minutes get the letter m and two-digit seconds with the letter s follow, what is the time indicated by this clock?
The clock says 6h29
